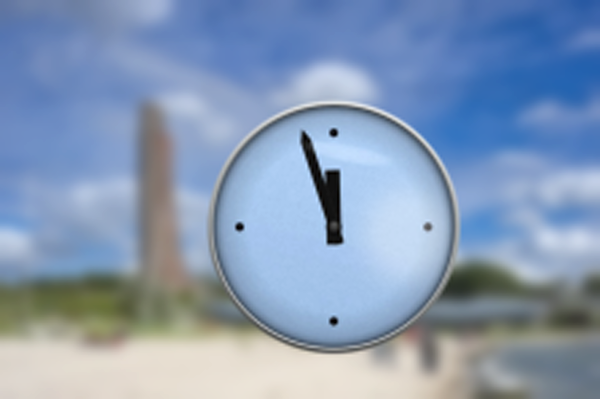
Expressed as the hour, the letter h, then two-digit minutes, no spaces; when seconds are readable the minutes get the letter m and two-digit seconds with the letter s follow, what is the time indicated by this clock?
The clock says 11h57
